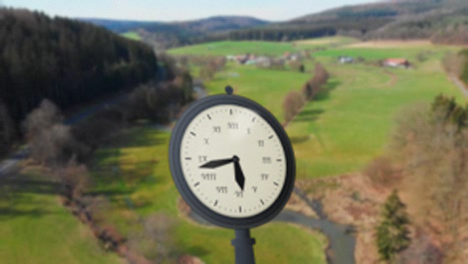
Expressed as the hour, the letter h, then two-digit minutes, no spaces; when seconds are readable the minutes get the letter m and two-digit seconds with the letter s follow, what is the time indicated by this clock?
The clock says 5h43
